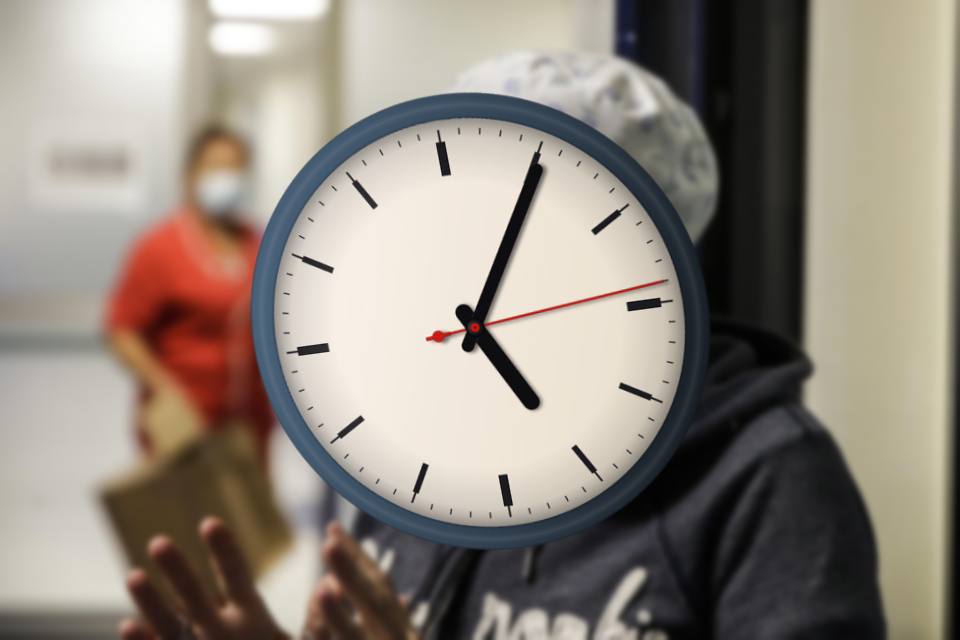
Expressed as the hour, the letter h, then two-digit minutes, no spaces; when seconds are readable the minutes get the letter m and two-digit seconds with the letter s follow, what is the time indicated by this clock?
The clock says 5h05m14s
